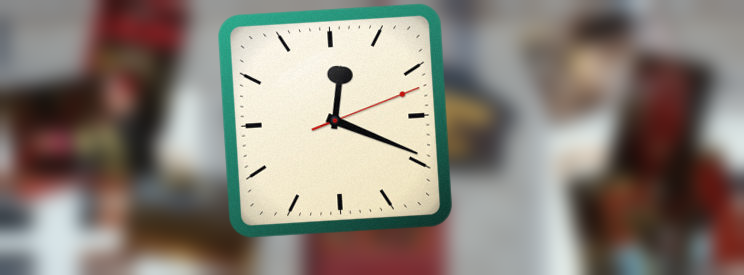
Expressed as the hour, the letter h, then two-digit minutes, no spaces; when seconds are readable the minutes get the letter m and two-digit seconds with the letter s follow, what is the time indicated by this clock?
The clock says 12h19m12s
